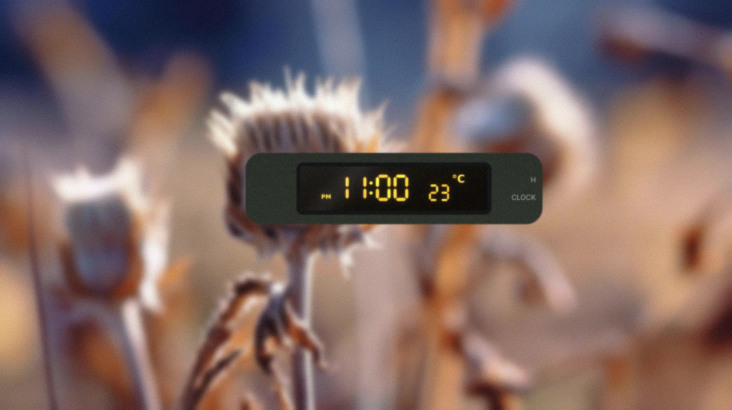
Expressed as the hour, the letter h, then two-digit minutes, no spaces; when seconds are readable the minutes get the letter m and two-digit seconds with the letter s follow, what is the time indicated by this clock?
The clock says 11h00
